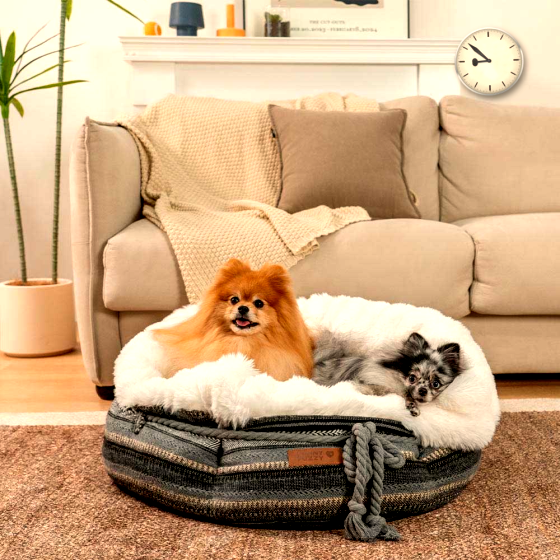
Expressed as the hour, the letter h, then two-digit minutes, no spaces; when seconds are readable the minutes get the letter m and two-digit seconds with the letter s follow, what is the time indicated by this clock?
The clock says 8h52
